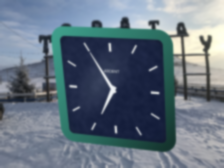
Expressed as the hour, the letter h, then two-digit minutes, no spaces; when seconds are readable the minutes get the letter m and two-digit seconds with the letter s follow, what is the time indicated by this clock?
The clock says 6h55
